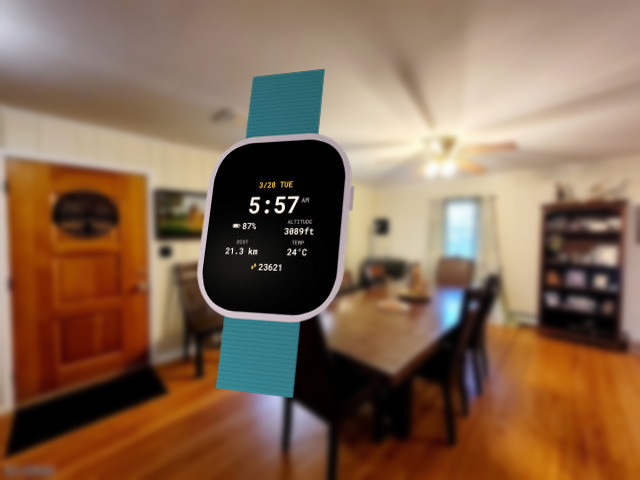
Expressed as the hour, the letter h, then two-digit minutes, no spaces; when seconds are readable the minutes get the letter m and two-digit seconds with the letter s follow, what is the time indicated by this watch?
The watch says 5h57
